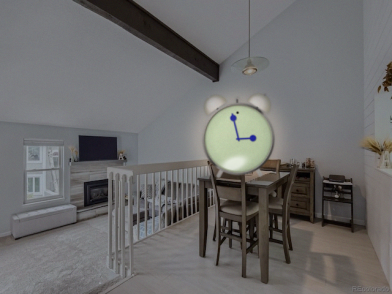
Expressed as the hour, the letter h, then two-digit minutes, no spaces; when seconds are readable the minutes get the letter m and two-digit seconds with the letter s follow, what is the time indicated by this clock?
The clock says 2h58
